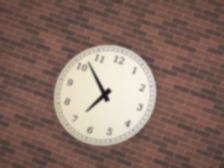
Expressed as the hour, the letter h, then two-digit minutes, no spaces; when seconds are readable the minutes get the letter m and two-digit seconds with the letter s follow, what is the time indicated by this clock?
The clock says 6h52
